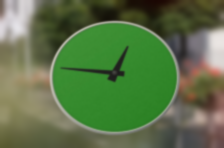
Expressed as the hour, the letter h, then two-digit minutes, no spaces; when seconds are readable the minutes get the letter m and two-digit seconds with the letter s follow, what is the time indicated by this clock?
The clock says 12h46
